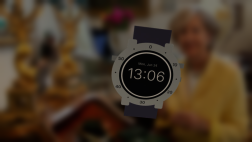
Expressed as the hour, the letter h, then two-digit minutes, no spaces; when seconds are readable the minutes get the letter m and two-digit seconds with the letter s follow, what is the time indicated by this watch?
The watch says 13h06
